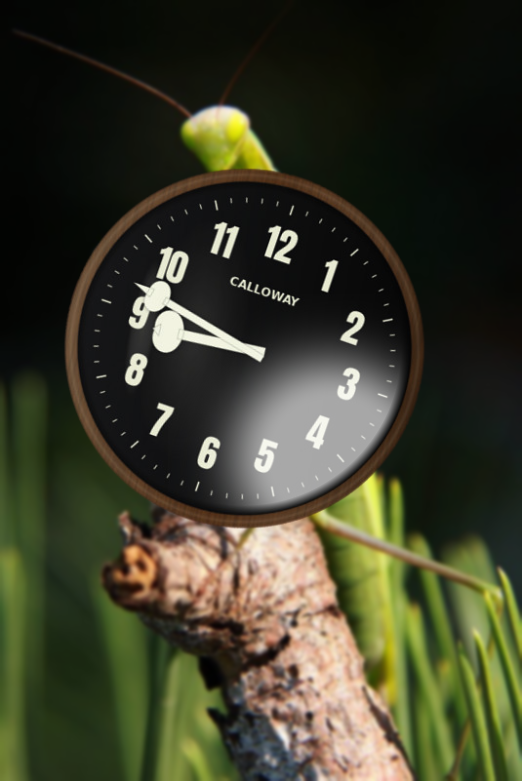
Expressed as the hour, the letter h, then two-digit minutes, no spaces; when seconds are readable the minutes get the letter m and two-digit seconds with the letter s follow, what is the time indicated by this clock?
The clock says 8h47
